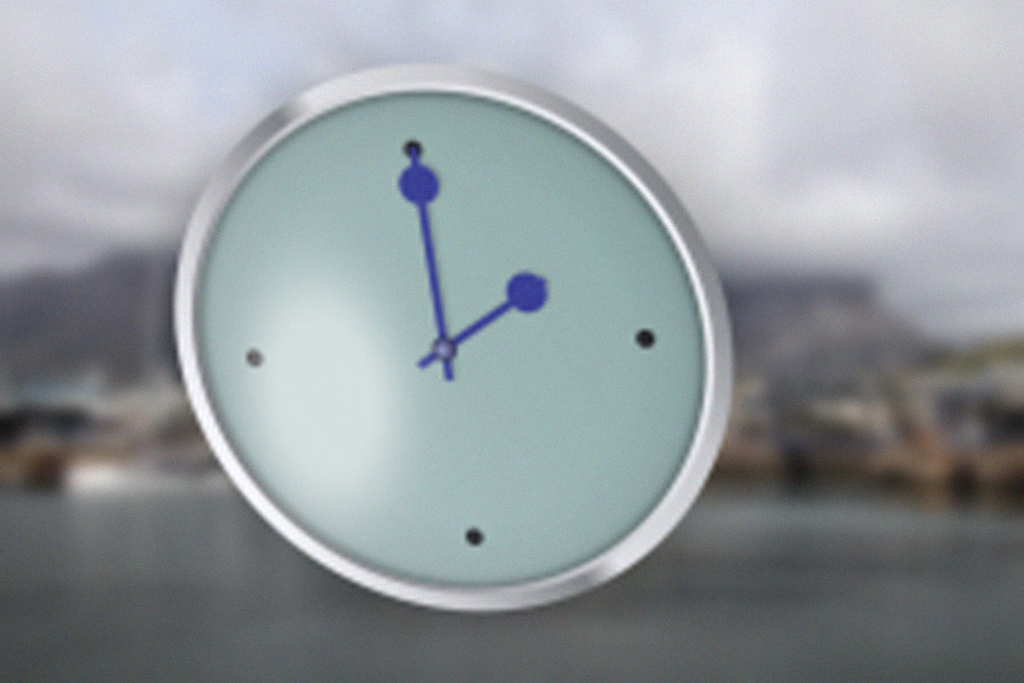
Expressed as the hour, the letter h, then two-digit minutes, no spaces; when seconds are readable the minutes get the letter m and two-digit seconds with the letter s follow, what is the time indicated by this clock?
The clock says 2h00
